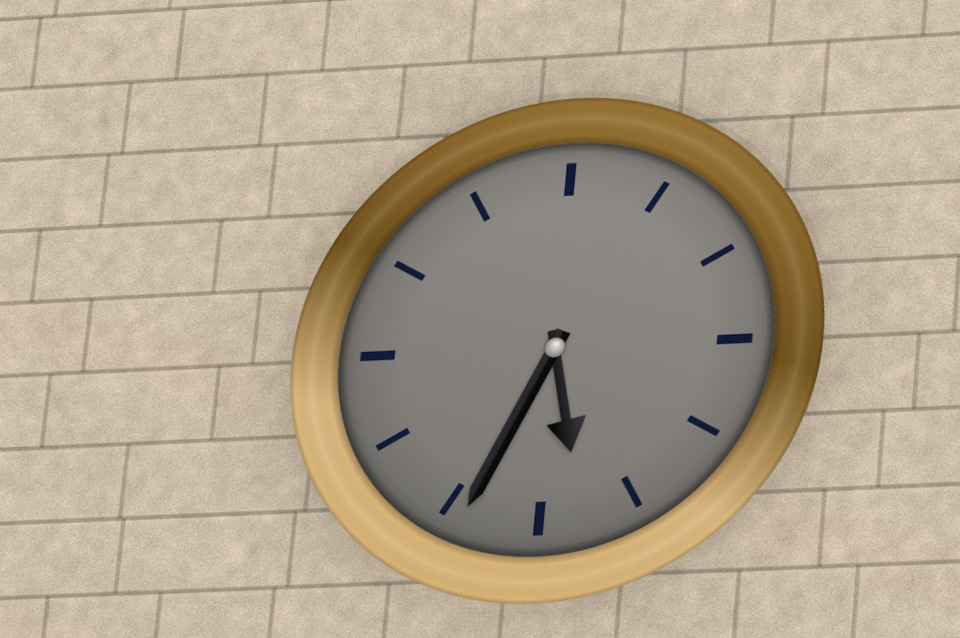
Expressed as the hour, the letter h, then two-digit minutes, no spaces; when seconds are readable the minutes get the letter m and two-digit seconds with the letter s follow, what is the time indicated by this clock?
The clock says 5h34
